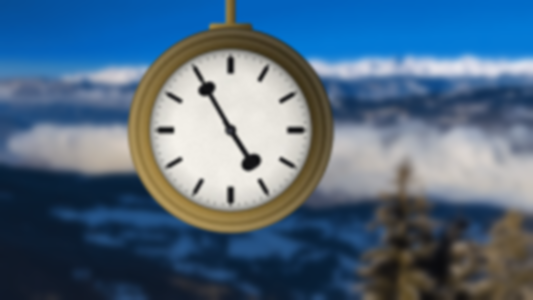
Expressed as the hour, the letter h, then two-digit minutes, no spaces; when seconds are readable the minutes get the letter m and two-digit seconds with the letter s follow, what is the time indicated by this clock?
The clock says 4h55
